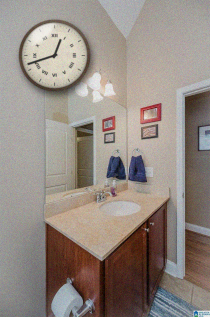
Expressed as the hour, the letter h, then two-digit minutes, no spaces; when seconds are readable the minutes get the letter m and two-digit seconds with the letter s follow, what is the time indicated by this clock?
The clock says 12h42
